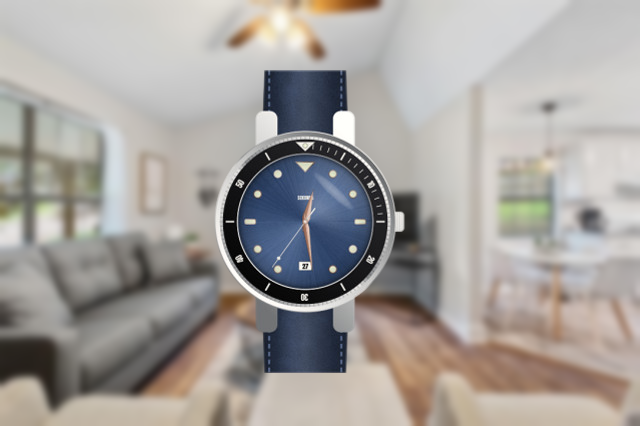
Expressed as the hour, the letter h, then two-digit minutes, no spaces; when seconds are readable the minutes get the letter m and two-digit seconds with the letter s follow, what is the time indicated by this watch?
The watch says 12h28m36s
